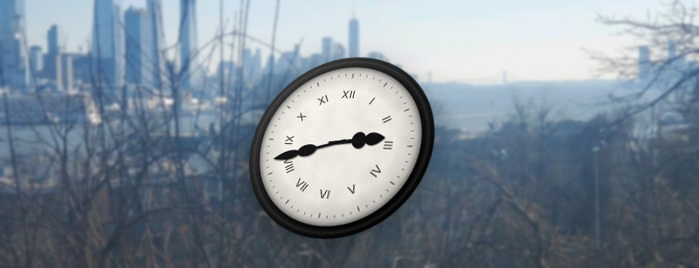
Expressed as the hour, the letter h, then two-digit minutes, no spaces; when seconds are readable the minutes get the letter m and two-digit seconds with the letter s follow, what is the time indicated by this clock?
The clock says 2h42
